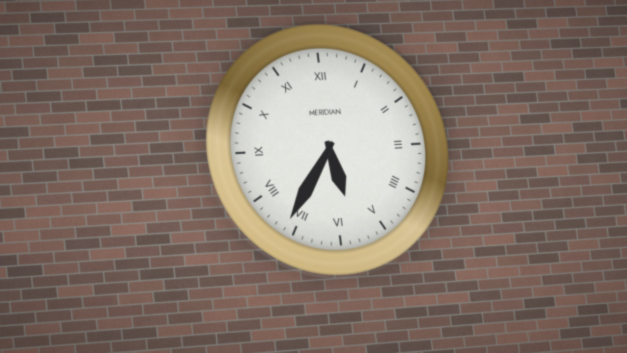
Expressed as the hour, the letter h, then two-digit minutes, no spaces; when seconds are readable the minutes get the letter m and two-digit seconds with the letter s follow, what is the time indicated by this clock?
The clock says 5h36
